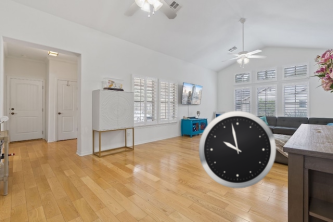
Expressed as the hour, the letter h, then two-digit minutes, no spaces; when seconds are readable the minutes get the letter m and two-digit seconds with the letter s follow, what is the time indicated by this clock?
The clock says 9h58
